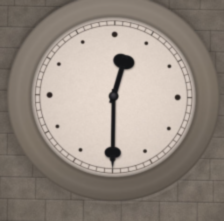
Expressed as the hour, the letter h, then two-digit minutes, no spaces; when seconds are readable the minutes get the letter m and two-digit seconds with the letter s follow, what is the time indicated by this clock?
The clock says 12h30
